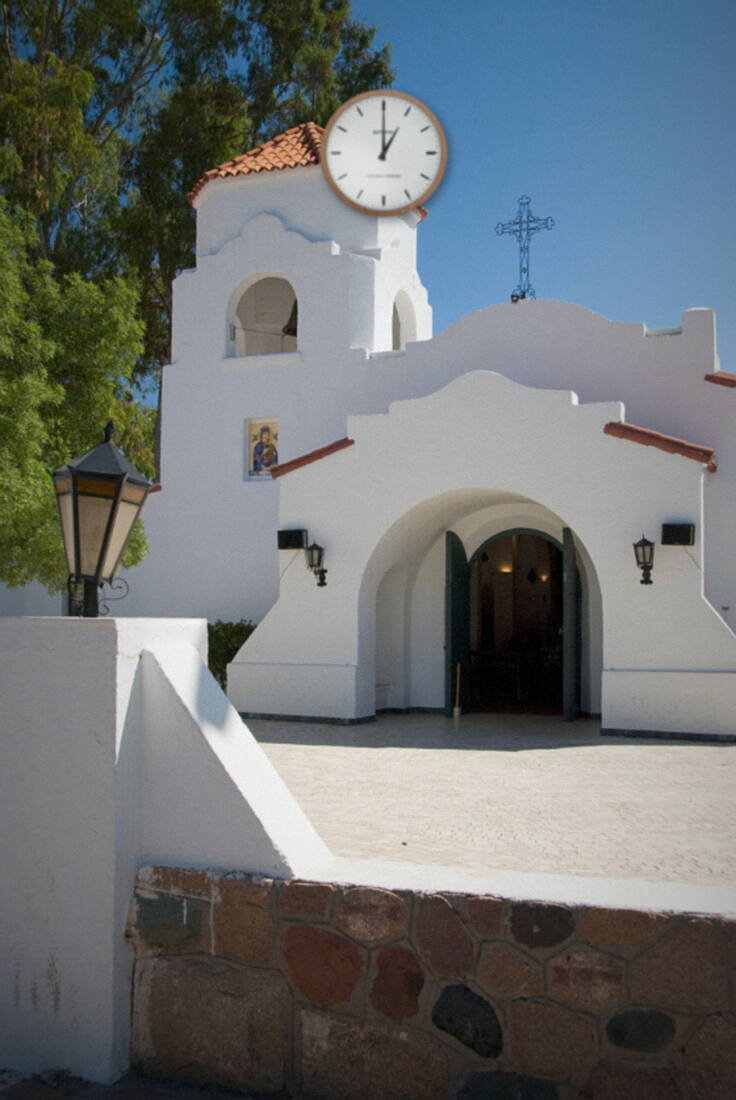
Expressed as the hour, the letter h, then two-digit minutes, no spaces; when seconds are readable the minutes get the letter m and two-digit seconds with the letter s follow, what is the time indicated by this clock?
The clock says 1h00
